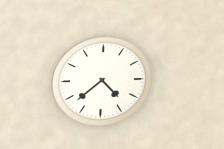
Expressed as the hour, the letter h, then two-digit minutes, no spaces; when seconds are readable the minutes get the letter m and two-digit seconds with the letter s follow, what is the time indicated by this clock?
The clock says 4h38
